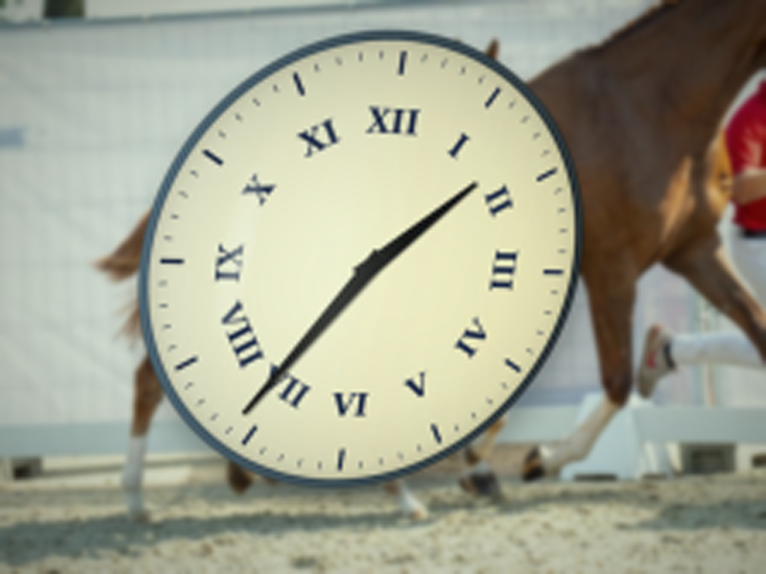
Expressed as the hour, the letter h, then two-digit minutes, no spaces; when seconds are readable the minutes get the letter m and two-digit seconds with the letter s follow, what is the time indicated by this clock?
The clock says 1h36
